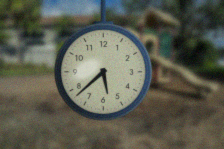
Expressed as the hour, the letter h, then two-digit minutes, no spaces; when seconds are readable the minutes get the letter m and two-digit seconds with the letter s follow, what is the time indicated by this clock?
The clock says 5h38
